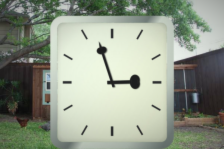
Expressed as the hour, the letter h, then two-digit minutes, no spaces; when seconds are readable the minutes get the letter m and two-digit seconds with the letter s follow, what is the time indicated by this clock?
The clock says 2h57
